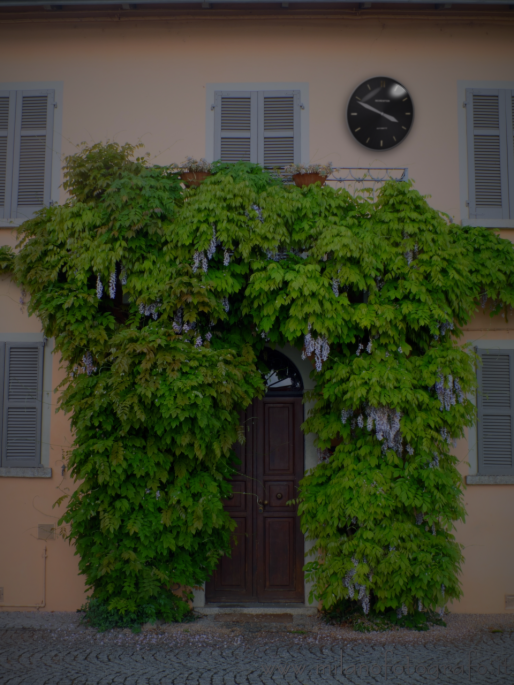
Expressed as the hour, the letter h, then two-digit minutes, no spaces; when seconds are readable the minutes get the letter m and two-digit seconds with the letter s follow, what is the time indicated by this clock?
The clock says 3h49
